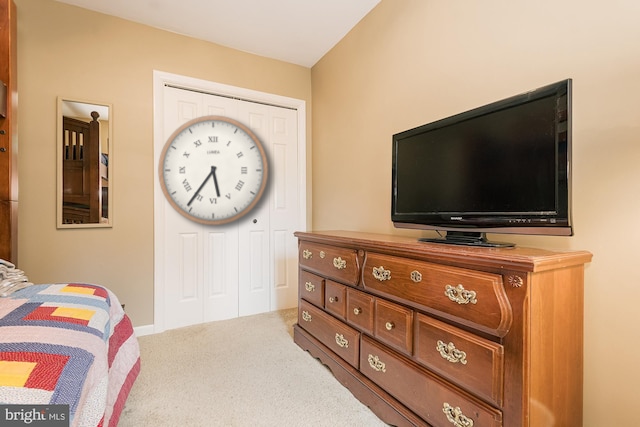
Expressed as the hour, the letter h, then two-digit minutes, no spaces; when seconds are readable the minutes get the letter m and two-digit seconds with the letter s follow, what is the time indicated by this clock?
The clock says 5h36
